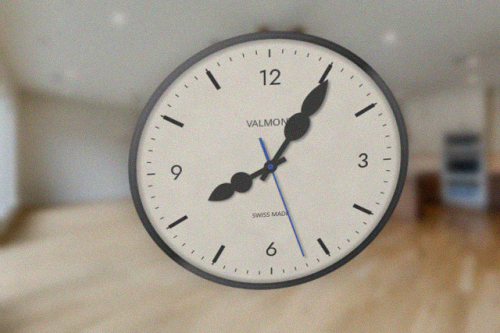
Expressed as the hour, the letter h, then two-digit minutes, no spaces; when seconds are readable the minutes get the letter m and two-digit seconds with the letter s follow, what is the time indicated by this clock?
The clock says 8h05m27s
